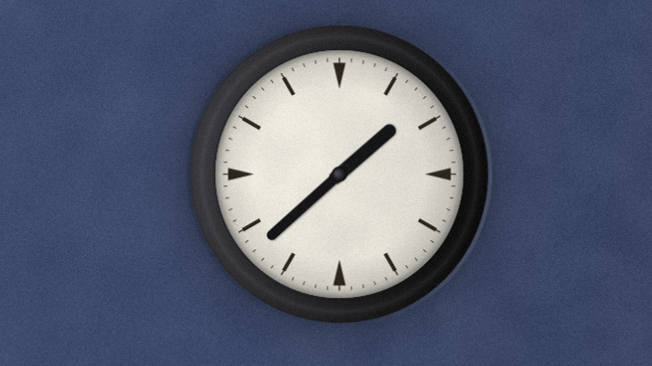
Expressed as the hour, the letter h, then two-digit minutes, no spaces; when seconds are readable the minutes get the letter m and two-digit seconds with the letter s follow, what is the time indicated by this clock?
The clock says 1h38
